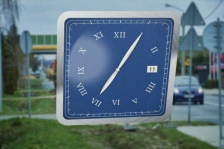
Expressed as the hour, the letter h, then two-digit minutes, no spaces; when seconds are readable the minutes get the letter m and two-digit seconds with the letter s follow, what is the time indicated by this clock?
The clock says 7h05
